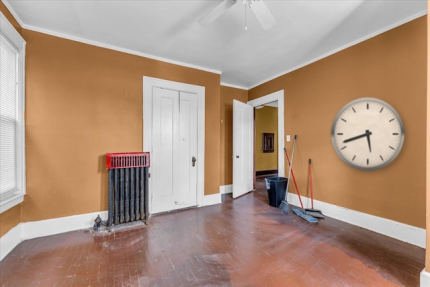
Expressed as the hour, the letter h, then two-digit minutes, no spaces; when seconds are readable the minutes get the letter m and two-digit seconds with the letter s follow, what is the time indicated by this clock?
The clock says 5h42
